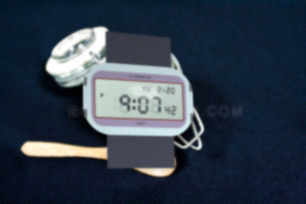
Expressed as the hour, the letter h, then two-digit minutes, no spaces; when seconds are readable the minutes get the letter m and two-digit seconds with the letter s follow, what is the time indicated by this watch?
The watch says 9h07
